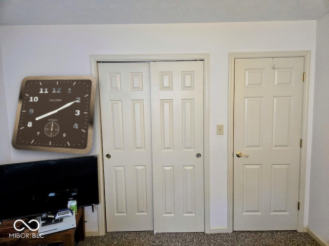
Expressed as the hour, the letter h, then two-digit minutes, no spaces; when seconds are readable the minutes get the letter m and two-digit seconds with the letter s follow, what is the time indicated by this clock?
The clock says 8h10
